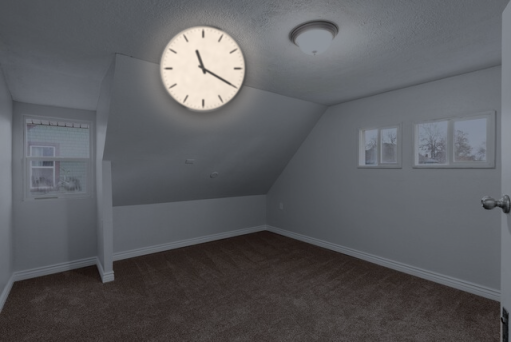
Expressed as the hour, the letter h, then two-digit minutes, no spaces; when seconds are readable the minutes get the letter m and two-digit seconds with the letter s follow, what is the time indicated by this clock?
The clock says 11h20
